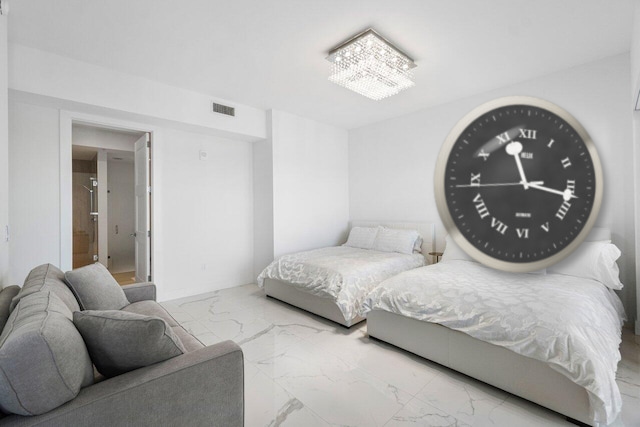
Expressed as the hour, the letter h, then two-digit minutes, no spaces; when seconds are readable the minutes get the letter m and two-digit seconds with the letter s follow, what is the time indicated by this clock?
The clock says 11h16m44s
